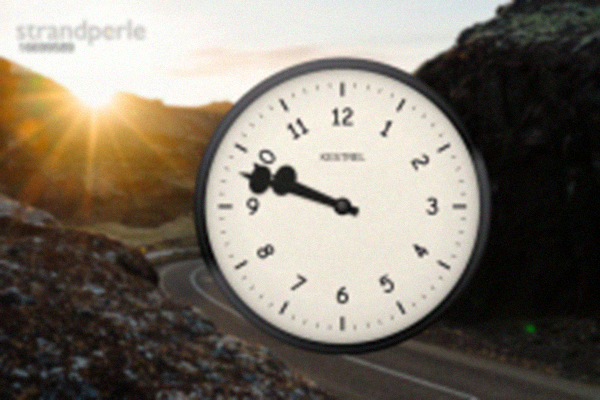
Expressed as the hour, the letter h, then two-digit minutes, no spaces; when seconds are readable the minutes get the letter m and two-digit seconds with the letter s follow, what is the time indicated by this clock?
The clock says 9h48
